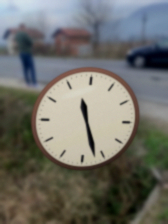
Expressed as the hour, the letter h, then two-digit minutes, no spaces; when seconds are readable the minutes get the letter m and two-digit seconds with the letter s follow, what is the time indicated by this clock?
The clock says 11h27
